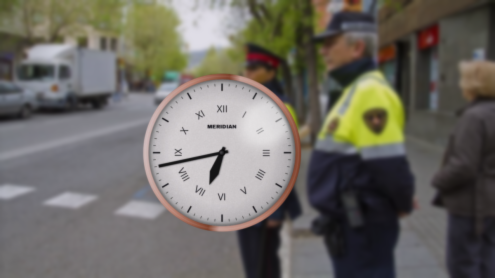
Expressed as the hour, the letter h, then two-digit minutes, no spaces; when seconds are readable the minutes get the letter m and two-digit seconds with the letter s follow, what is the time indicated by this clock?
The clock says 6h43
